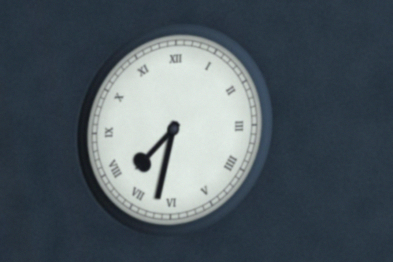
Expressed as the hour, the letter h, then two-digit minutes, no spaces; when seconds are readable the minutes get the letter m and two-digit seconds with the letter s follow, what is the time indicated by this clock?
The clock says 7h32
